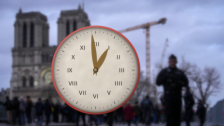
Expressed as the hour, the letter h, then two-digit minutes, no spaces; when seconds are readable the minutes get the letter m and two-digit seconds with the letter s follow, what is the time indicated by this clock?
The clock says 12h59
